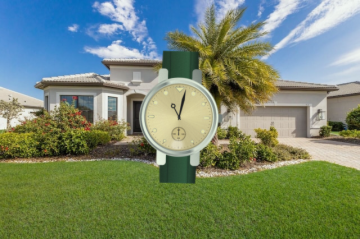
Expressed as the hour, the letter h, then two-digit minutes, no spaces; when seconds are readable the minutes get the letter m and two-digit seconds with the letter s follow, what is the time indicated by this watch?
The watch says 11h02
